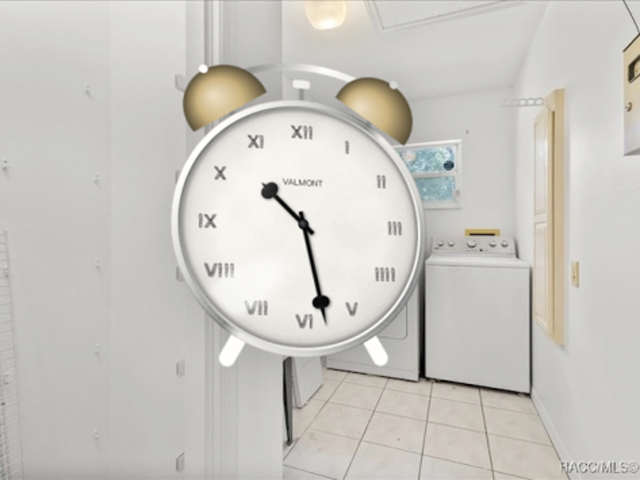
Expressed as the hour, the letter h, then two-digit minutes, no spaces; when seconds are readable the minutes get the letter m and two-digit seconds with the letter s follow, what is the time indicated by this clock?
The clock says 10h28
